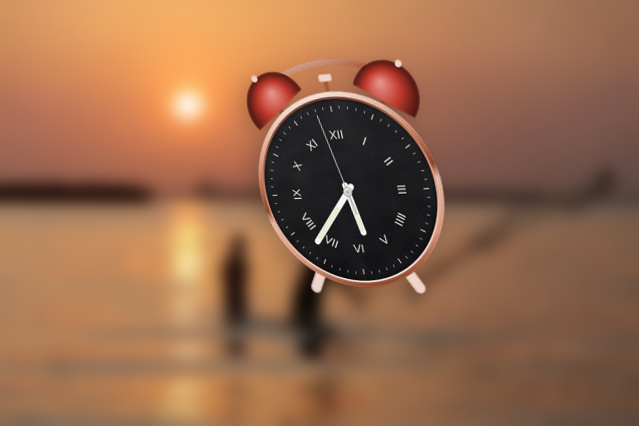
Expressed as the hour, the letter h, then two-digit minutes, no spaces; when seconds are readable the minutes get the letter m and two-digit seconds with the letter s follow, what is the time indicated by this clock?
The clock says 5h36m58s
